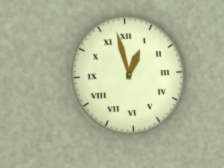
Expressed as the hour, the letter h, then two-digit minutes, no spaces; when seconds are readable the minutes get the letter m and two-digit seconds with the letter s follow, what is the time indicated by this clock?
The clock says 12h58
